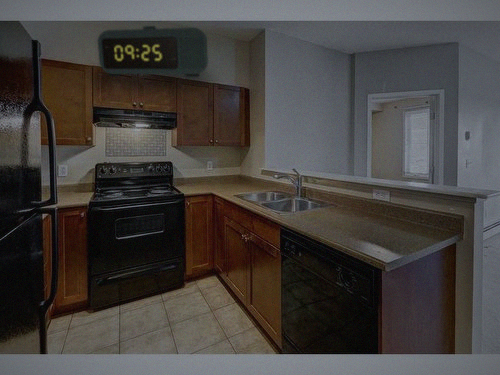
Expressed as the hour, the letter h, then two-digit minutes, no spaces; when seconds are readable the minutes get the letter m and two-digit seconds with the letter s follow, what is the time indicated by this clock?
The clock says 9h25
